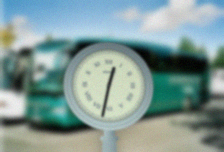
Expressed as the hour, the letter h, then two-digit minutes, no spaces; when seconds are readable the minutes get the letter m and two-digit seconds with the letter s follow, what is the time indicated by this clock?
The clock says 12h32
